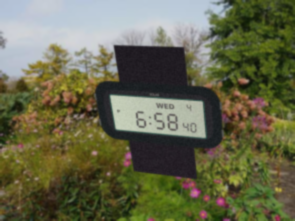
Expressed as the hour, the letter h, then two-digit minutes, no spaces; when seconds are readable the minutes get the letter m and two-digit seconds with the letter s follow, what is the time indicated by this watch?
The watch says 6h58m40s
